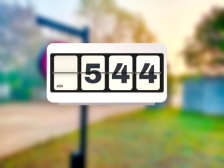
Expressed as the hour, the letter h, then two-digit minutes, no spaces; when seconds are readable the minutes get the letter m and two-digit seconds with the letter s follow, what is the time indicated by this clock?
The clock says 5h44
